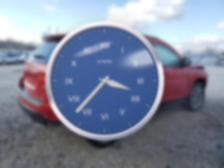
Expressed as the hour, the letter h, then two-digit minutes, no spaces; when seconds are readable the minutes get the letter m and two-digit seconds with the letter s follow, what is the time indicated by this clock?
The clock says 3h37
